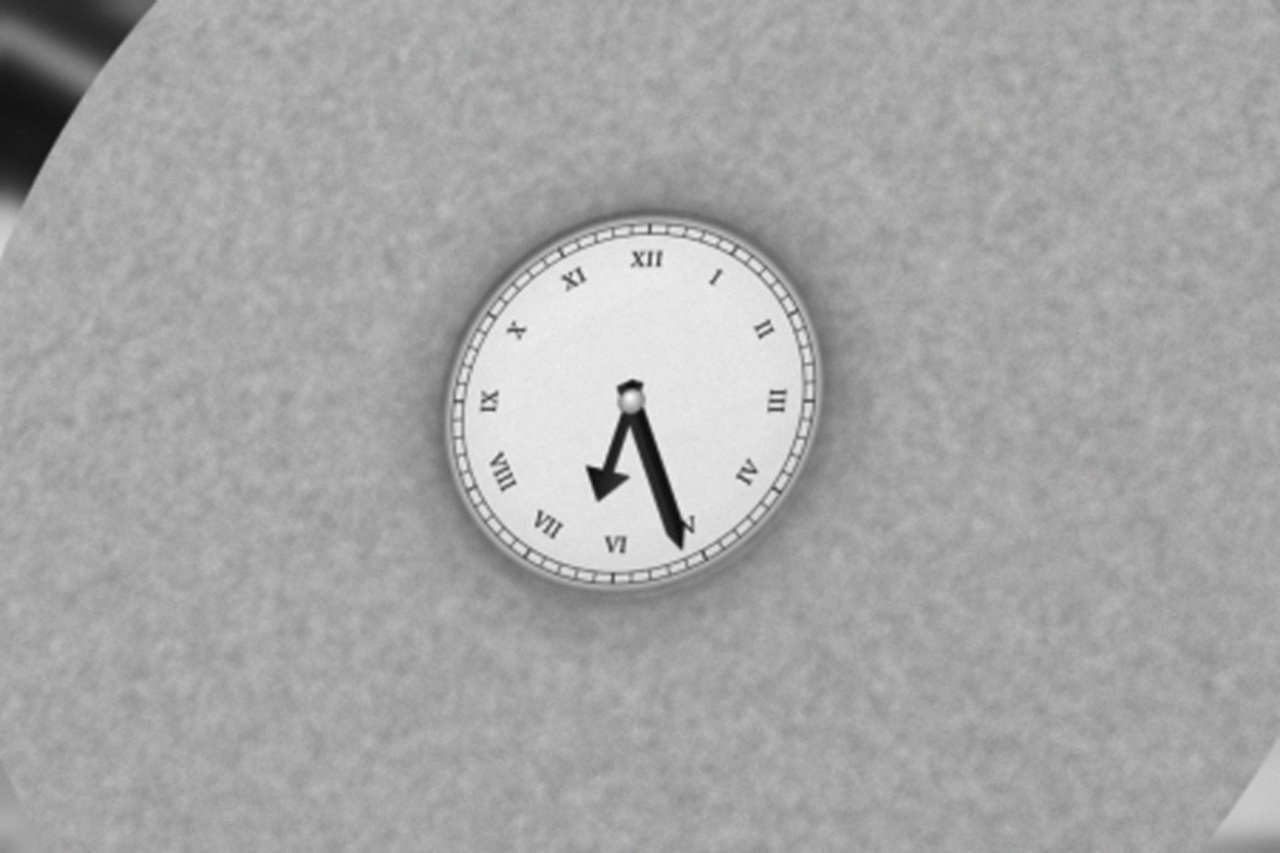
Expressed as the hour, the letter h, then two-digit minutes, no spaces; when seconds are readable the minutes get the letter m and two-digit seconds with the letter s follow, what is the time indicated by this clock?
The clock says 6h26
